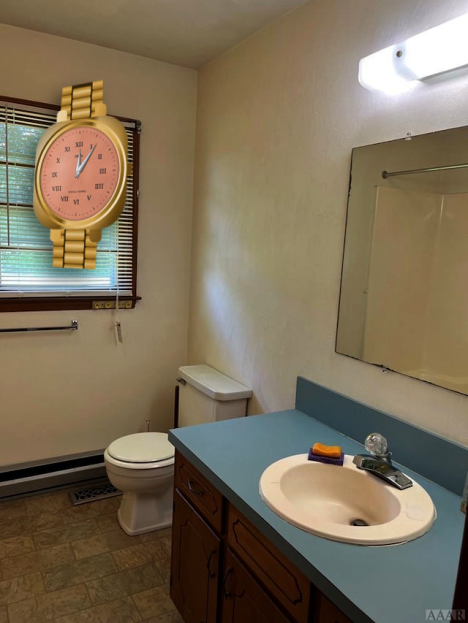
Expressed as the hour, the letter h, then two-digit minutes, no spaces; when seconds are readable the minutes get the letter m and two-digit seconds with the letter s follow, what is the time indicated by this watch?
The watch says 12h06
